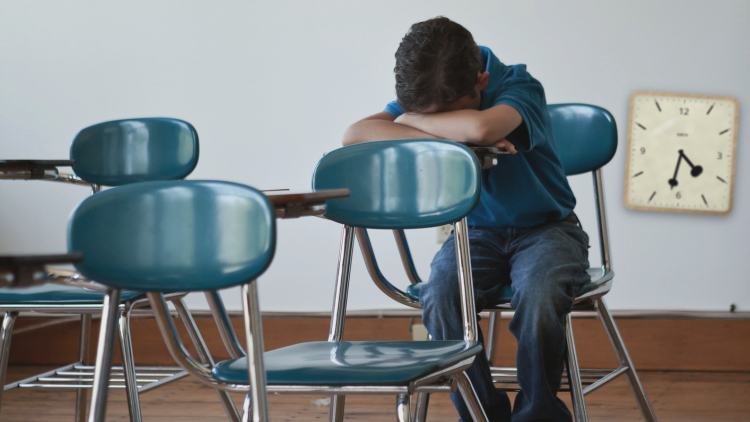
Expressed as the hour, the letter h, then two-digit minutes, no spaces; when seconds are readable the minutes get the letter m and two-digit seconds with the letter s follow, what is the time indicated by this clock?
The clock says 4h32
